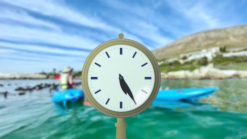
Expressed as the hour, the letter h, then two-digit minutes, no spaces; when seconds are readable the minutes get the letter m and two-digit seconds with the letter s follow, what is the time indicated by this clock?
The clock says 5h25
